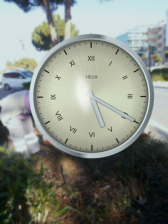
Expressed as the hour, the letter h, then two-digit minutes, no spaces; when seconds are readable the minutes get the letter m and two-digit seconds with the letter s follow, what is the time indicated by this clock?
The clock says 5h20
